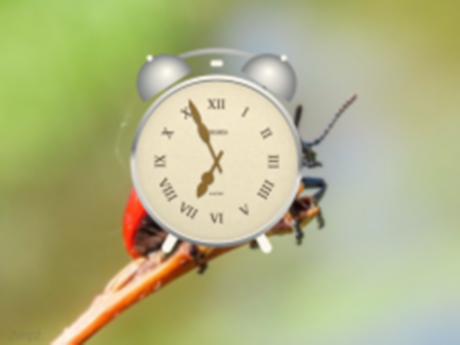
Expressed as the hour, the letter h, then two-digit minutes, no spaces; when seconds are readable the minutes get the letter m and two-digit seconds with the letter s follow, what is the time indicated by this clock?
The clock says 6h56
